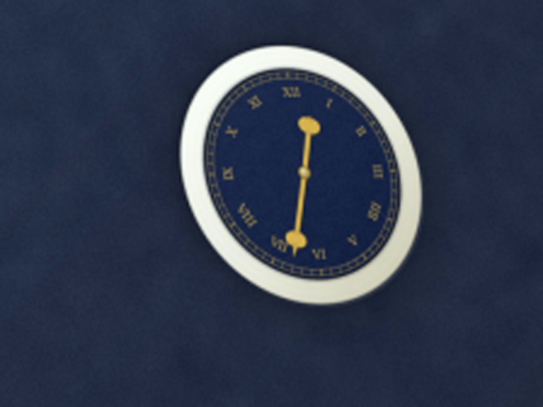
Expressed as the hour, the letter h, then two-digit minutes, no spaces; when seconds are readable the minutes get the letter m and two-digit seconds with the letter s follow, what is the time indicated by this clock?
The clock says 12h33
